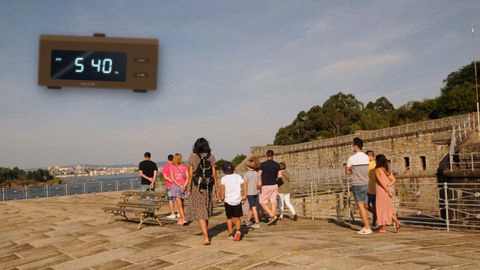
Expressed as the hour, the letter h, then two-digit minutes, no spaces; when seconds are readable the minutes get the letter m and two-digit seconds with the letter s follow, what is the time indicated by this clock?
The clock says 5h40
